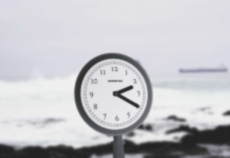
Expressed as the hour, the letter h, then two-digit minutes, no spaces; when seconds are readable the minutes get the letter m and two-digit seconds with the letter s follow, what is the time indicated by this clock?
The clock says 2h20
